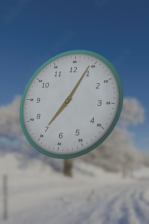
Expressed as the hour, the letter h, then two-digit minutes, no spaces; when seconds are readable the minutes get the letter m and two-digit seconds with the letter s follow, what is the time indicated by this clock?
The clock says 7h04
